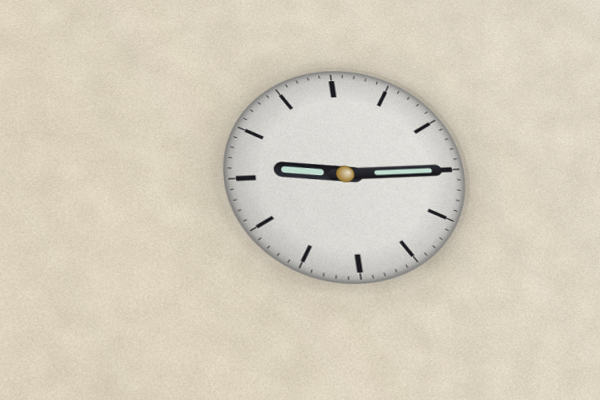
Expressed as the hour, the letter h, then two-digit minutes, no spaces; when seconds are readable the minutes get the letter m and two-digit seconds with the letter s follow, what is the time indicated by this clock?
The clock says 9h15
